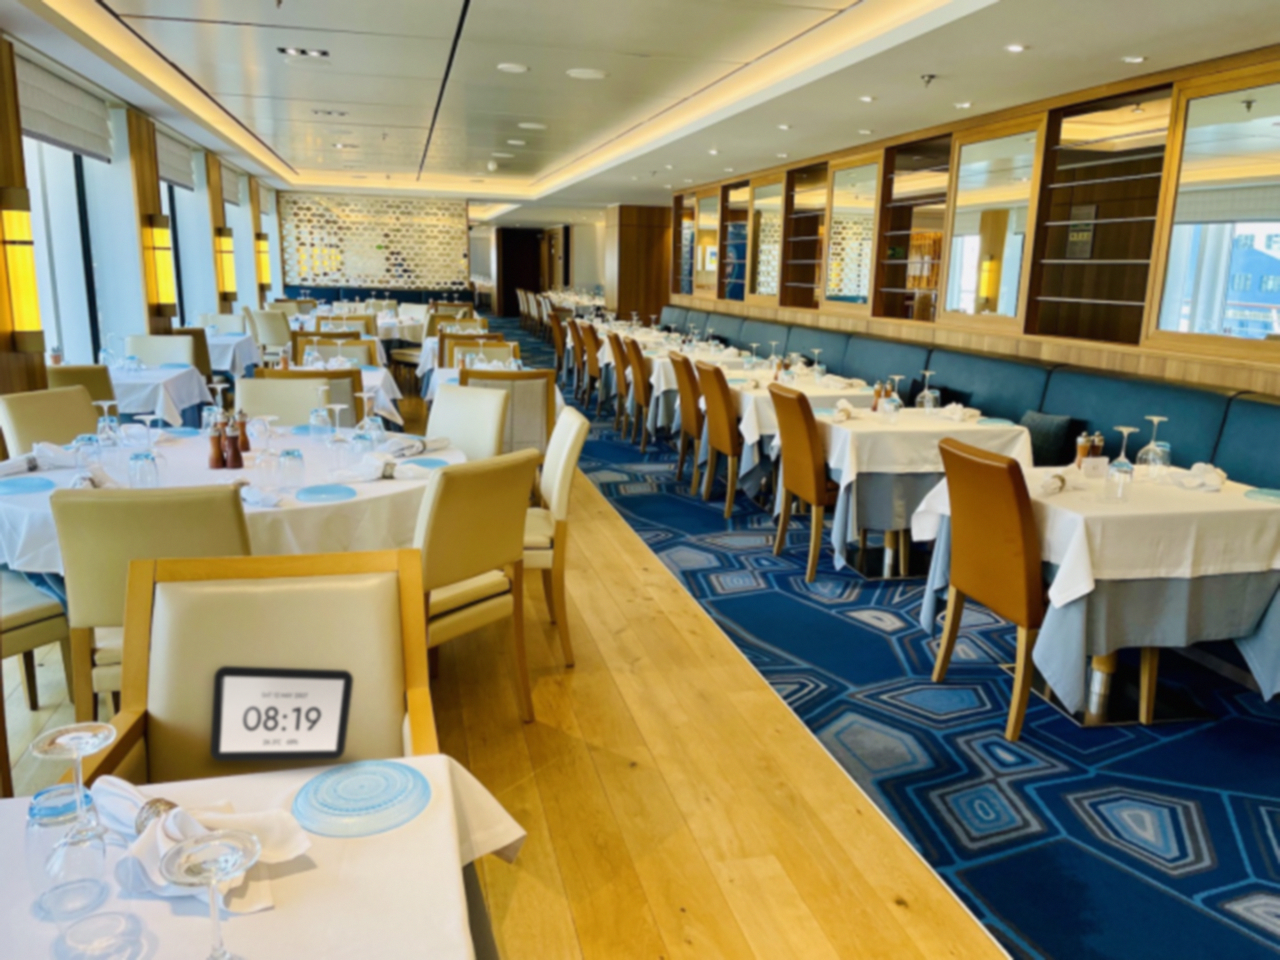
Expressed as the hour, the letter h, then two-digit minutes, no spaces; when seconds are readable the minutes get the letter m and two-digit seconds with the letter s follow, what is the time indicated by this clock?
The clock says 8h19
